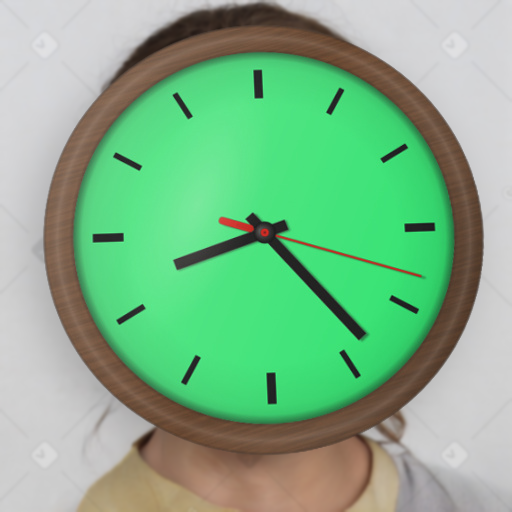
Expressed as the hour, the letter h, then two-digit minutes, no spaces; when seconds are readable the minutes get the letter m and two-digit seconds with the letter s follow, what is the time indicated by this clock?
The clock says 8h23m18s
